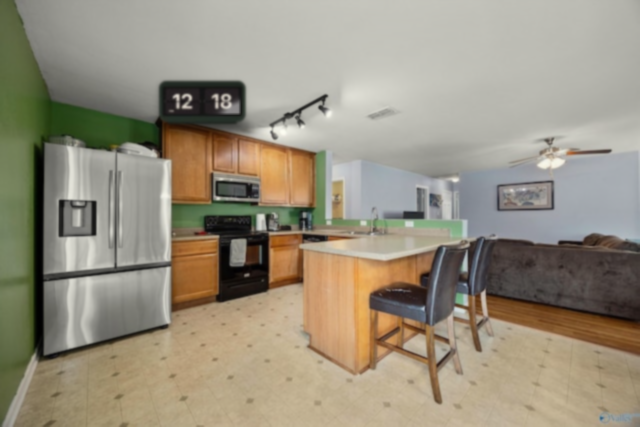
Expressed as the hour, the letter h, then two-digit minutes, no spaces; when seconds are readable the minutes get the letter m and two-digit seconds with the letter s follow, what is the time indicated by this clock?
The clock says 12h18
